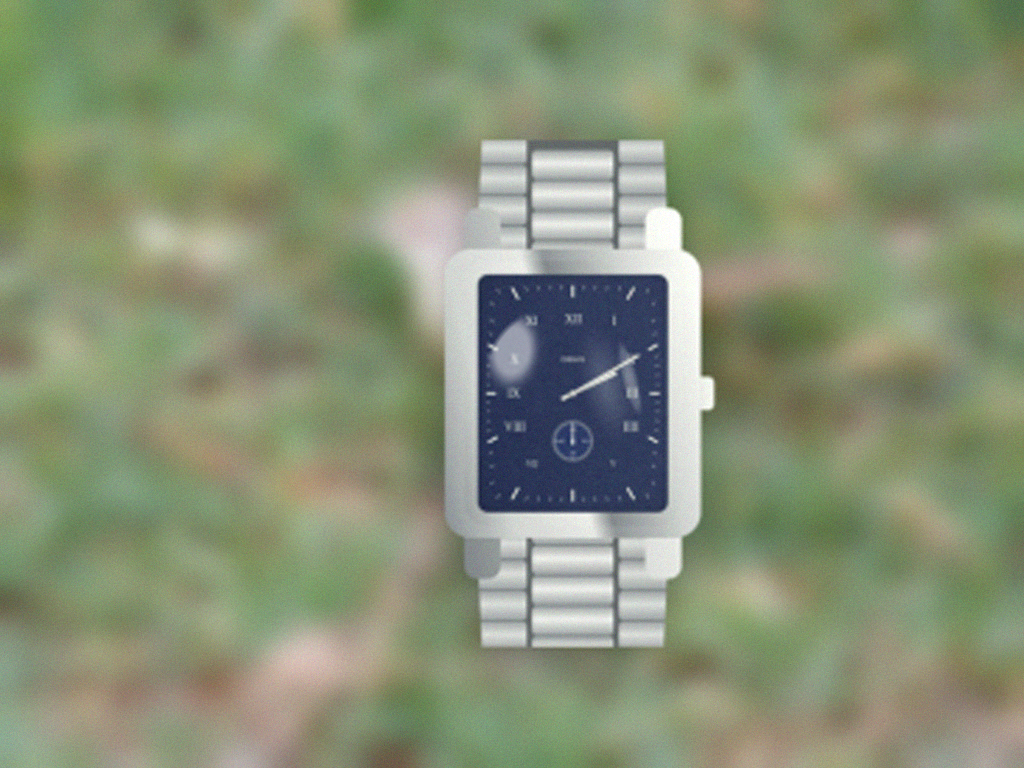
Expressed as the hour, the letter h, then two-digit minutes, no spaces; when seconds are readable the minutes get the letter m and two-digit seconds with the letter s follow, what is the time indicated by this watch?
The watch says 2h10
